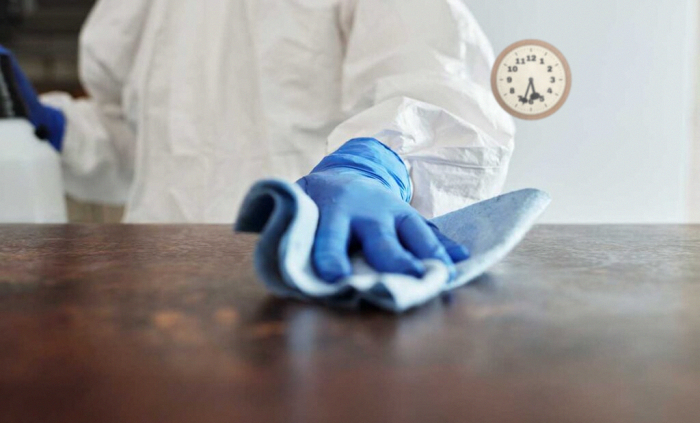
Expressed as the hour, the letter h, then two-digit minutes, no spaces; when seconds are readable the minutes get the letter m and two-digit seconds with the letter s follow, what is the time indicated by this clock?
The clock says 5h33
